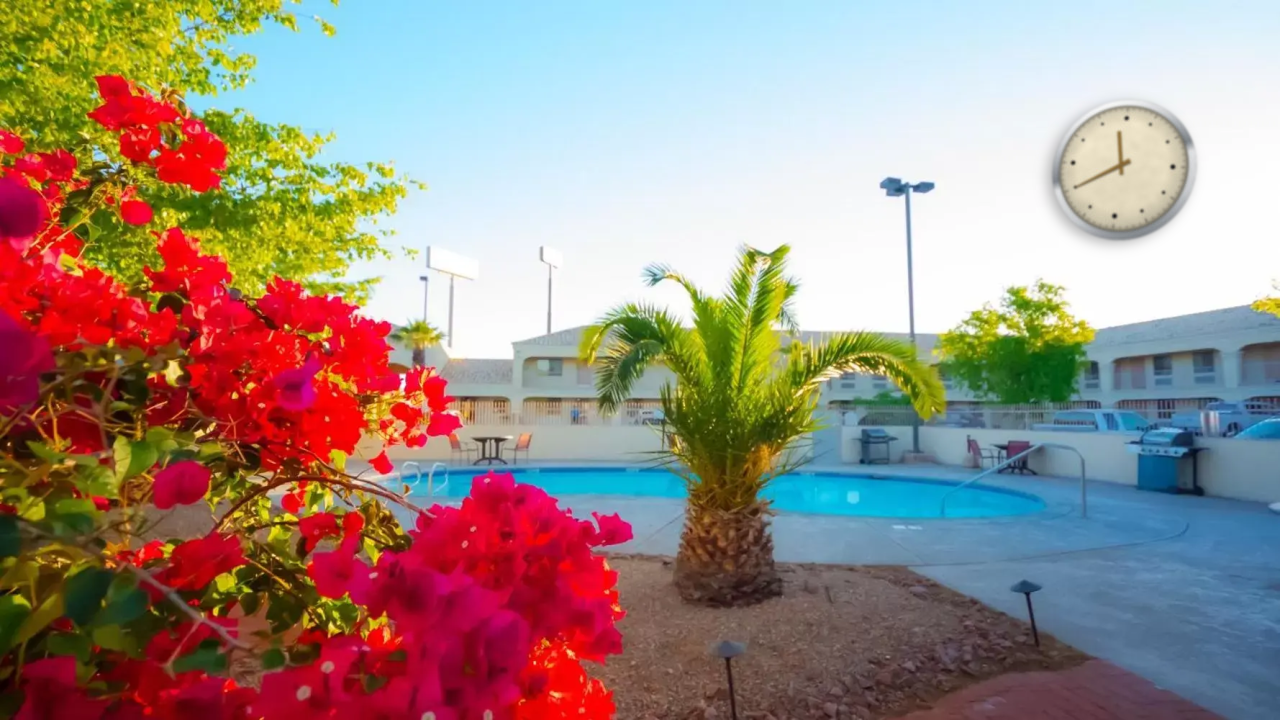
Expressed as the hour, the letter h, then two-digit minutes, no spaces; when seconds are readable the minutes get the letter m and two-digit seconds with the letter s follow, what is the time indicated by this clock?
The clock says 11h40
